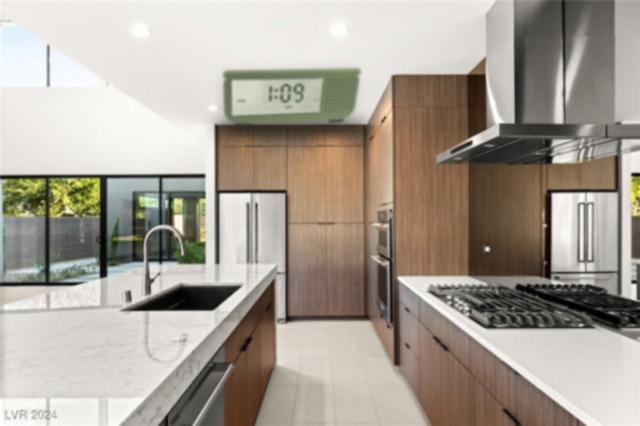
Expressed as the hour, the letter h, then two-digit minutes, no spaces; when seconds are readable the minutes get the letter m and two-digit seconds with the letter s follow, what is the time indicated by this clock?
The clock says 1h09
